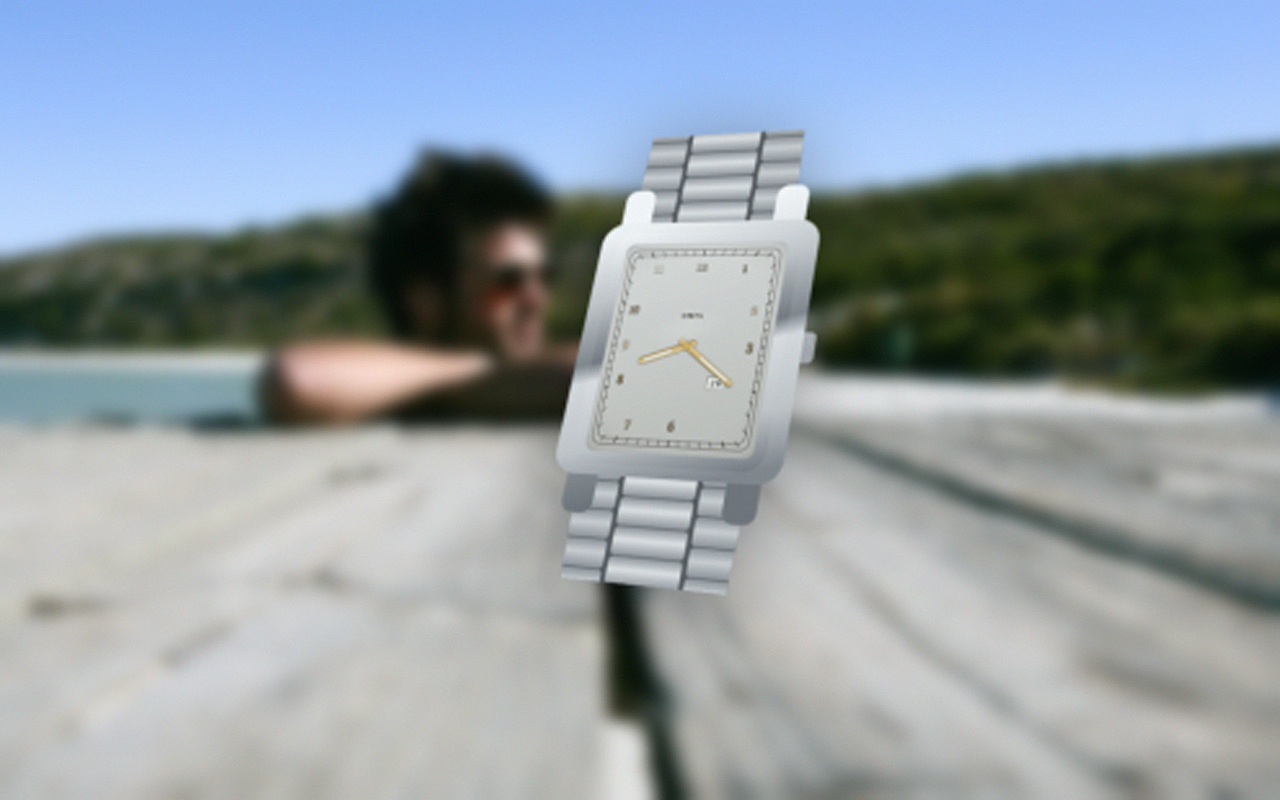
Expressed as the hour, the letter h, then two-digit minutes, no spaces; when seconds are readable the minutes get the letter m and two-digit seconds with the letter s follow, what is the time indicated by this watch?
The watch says 8h21
